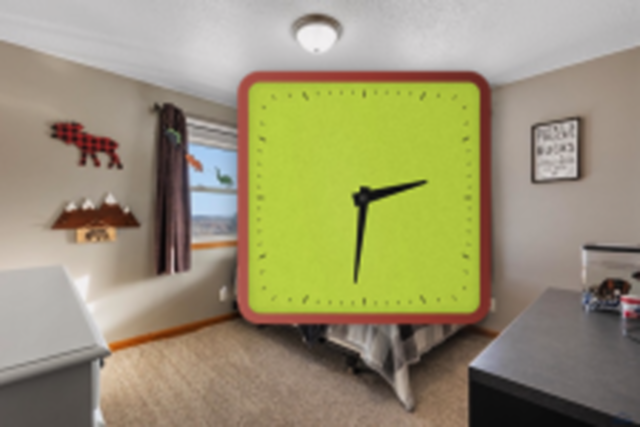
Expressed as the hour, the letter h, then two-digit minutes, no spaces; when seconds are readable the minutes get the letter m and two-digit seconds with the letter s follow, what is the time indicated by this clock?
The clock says 2h31
